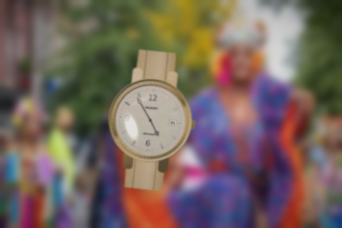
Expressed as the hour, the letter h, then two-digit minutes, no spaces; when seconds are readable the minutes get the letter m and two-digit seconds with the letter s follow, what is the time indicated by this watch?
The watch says 4h54
